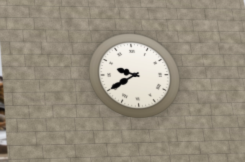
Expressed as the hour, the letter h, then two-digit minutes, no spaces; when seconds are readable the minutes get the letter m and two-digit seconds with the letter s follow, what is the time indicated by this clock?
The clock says 9h40
